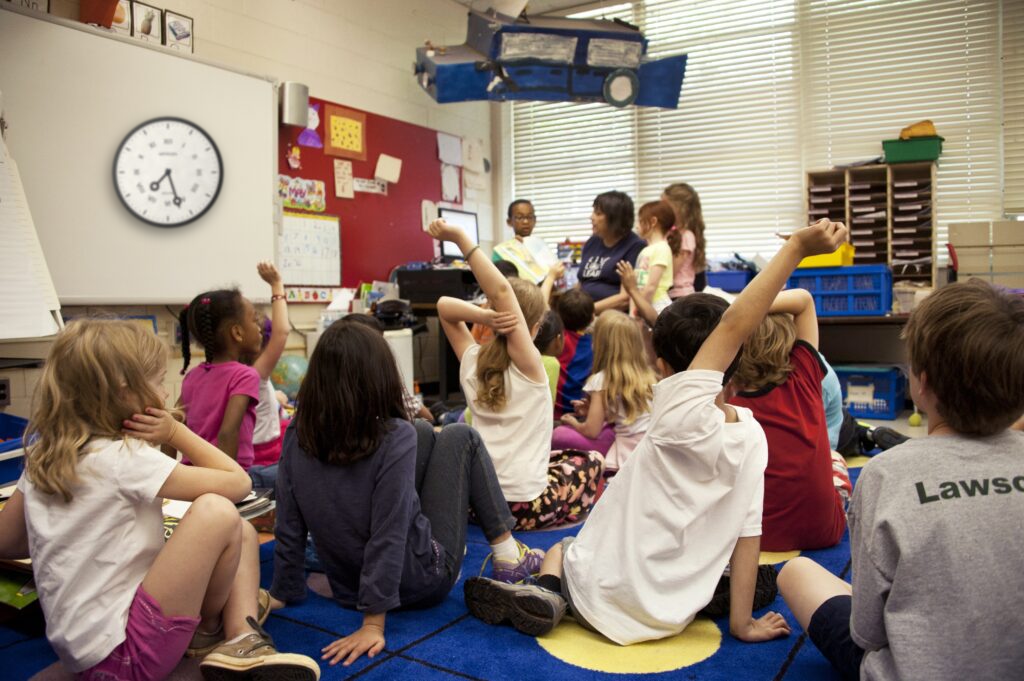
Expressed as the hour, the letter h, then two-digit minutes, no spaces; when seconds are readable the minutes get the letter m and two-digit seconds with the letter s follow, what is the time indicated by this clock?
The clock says 7h27
